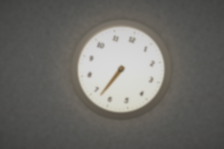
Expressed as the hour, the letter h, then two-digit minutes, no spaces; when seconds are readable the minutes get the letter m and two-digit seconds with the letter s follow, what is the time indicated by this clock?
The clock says 6h33
